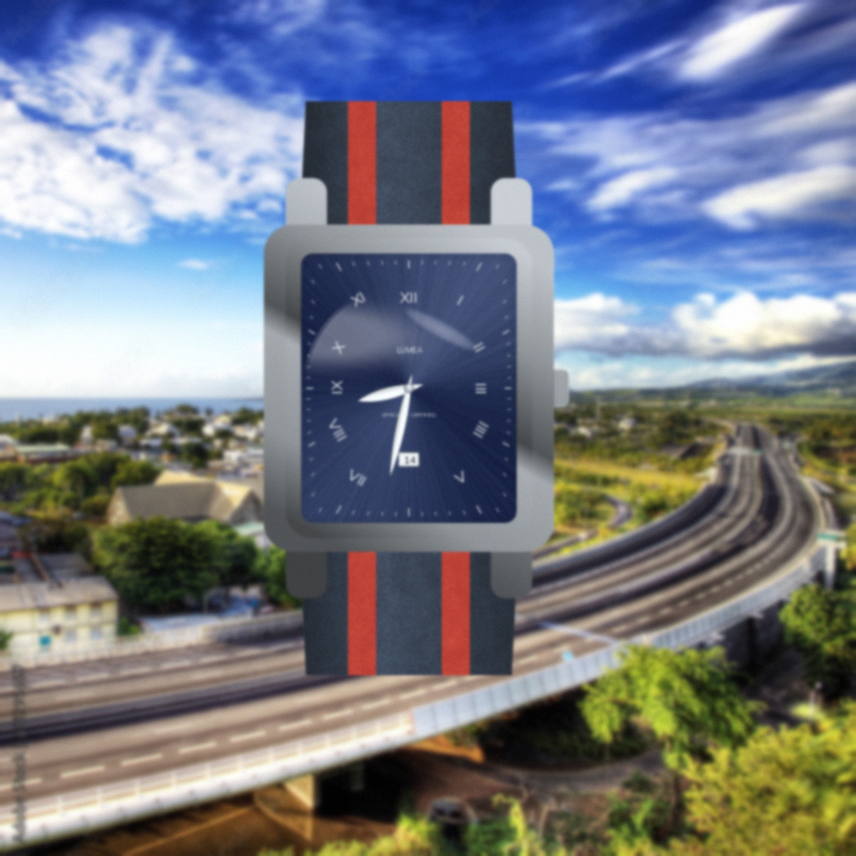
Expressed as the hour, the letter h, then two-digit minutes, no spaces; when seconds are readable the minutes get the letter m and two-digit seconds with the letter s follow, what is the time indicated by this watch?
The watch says 8h32
